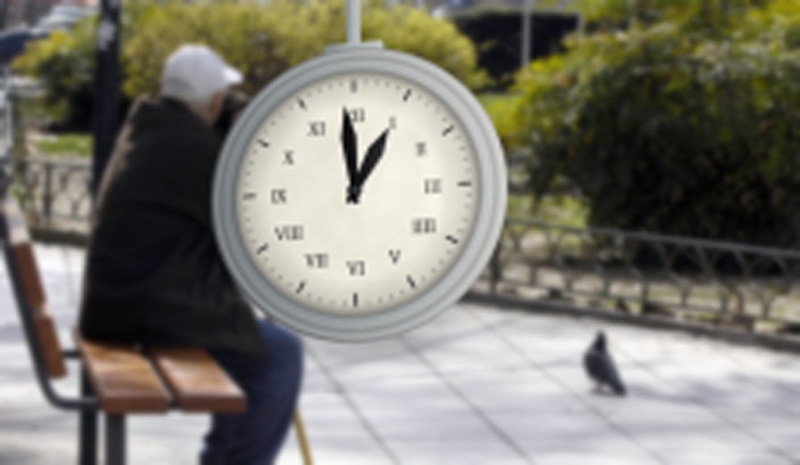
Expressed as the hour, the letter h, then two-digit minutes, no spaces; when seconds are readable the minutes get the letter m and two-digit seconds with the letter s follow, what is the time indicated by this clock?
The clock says 12h59
